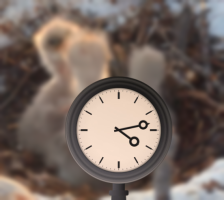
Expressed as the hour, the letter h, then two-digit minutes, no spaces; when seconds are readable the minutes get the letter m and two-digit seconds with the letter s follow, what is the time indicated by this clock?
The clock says 4h13
